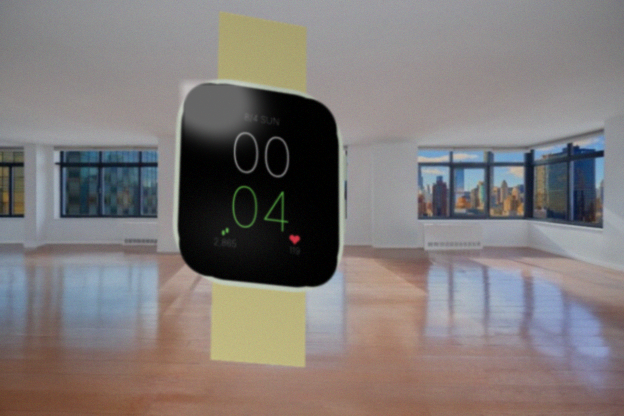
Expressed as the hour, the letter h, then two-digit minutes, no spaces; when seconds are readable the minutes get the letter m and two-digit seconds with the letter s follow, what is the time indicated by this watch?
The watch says 0h04
